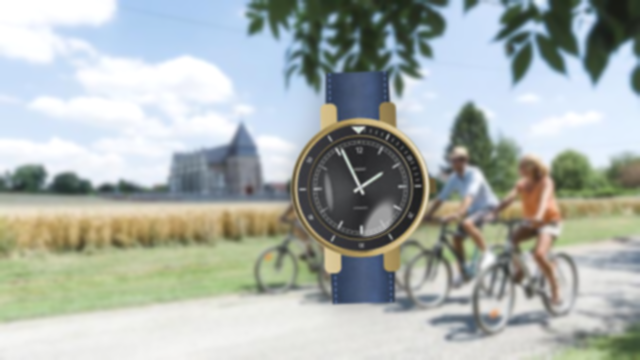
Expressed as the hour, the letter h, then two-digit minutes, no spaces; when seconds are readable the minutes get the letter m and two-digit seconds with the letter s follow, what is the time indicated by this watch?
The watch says 1h56
